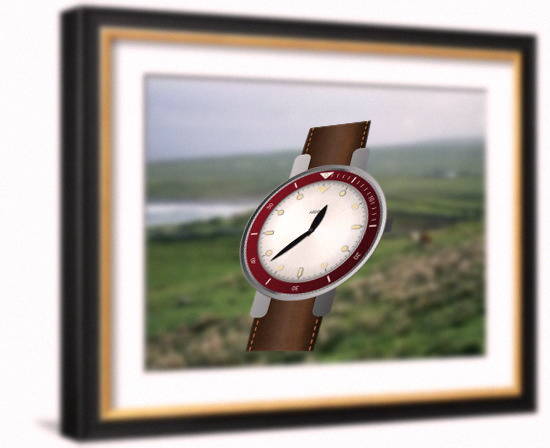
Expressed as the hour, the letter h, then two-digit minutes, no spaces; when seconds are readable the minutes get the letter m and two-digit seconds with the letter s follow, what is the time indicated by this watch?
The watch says 12h38
